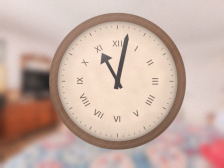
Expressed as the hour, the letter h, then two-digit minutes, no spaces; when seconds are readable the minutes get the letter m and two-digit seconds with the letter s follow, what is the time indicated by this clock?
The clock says 11h02
